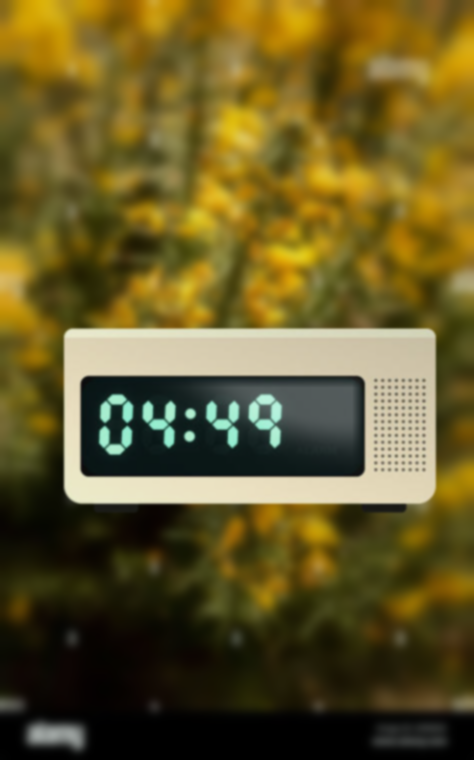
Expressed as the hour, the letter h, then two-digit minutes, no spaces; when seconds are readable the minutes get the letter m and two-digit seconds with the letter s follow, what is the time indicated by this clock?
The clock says 4h49
